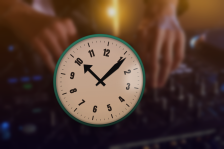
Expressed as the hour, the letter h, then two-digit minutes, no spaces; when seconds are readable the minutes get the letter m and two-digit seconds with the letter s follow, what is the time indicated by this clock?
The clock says 10h06
